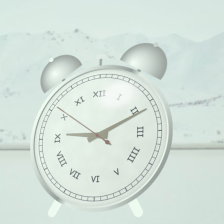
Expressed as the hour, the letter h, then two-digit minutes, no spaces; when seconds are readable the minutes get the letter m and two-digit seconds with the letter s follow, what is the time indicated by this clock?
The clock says 9h10m51s
